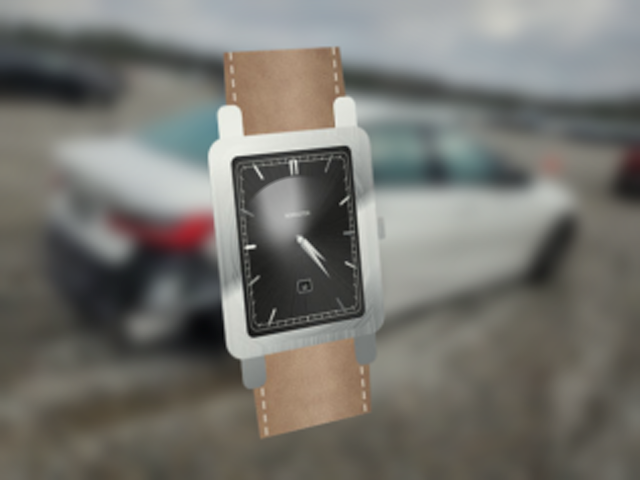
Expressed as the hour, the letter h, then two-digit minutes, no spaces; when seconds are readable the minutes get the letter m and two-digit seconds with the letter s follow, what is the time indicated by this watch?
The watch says 4h24
